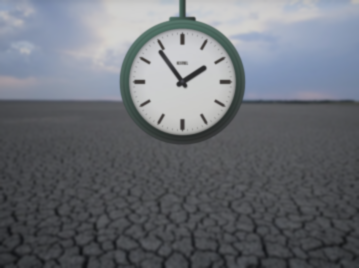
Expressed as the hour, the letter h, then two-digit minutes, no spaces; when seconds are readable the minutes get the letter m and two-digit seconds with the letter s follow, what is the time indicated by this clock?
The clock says 1h54
